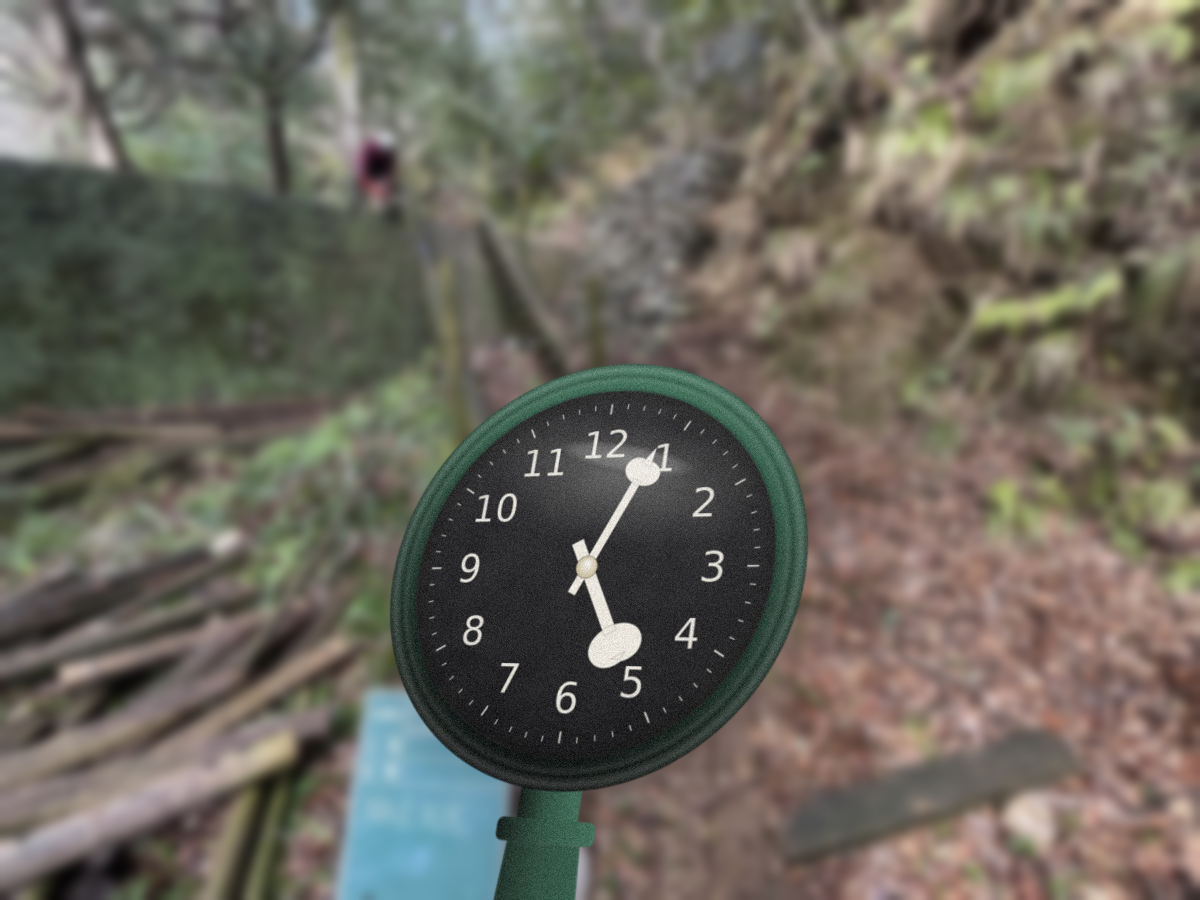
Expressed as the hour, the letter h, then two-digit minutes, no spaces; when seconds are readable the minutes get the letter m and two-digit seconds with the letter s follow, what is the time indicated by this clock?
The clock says 5h04
